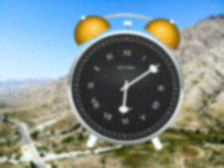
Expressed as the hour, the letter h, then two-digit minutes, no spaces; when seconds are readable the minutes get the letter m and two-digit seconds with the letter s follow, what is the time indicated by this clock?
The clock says 6h09
